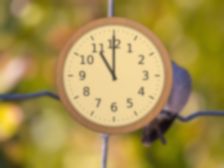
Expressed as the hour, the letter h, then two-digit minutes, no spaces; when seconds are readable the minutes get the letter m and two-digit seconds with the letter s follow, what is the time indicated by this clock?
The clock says 11h00
